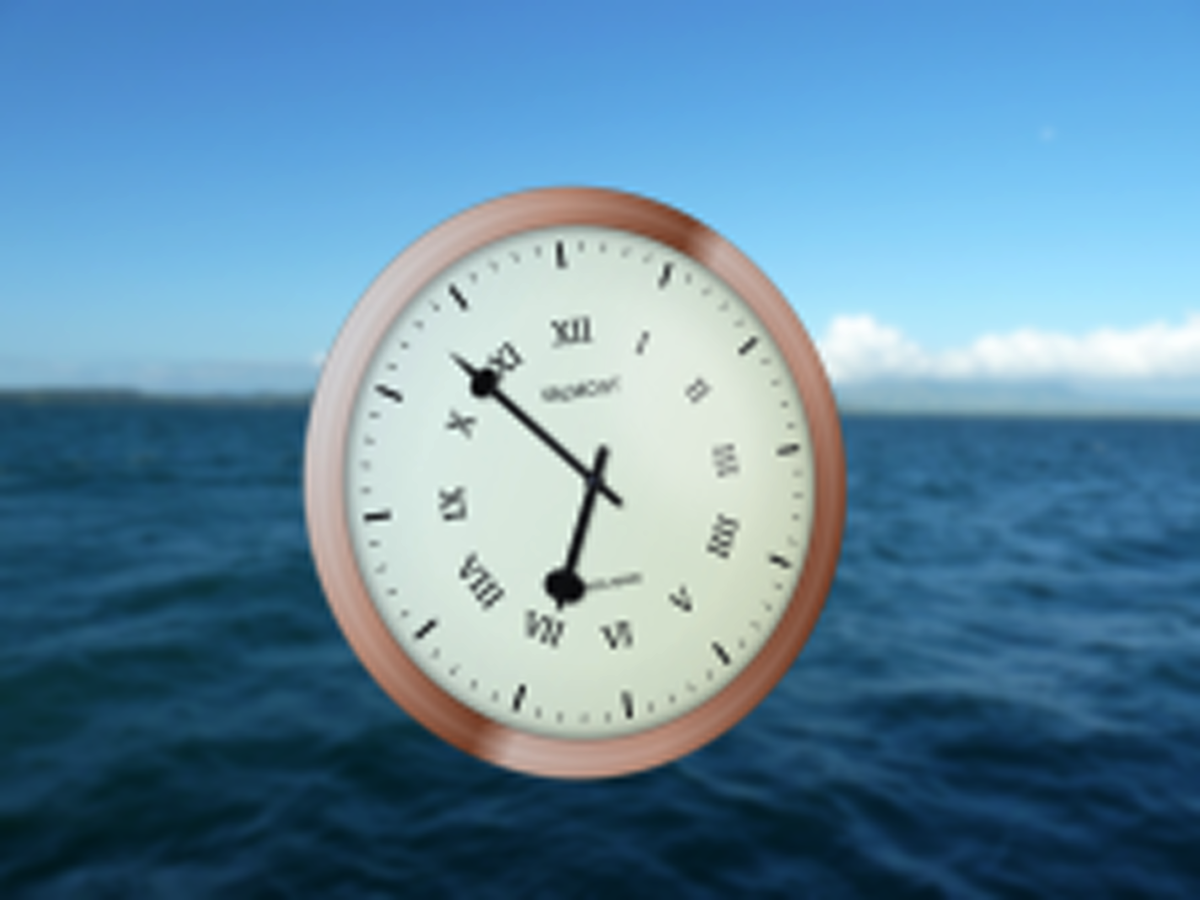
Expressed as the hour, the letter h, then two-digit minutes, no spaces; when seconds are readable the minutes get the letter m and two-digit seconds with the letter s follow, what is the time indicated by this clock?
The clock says 6h53
